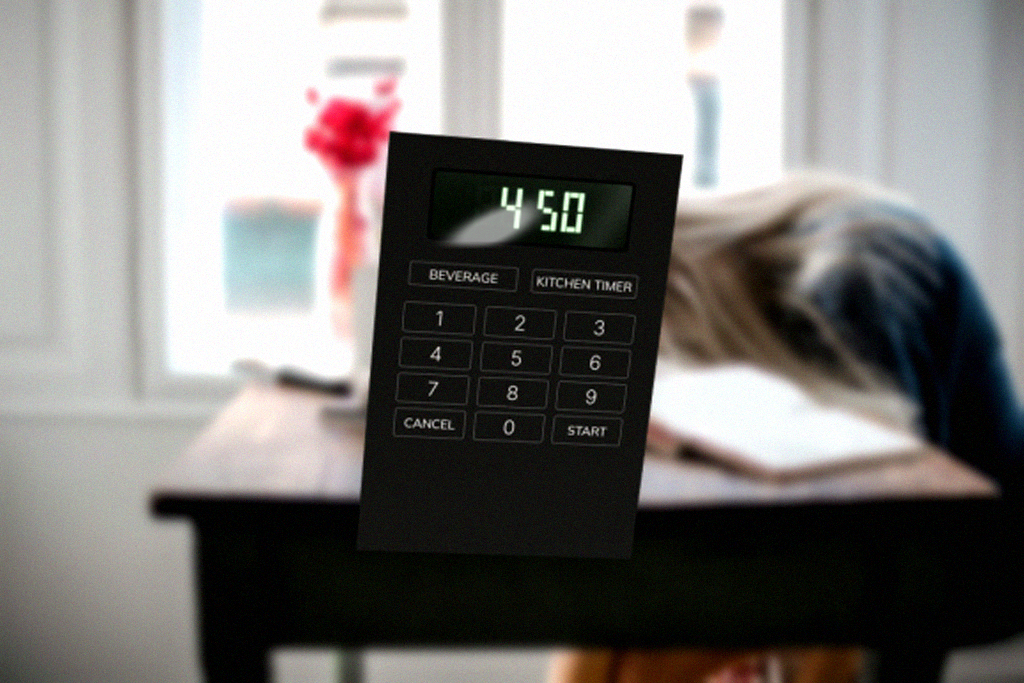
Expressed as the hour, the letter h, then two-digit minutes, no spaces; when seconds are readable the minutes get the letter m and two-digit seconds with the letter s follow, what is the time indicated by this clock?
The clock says 4h50
